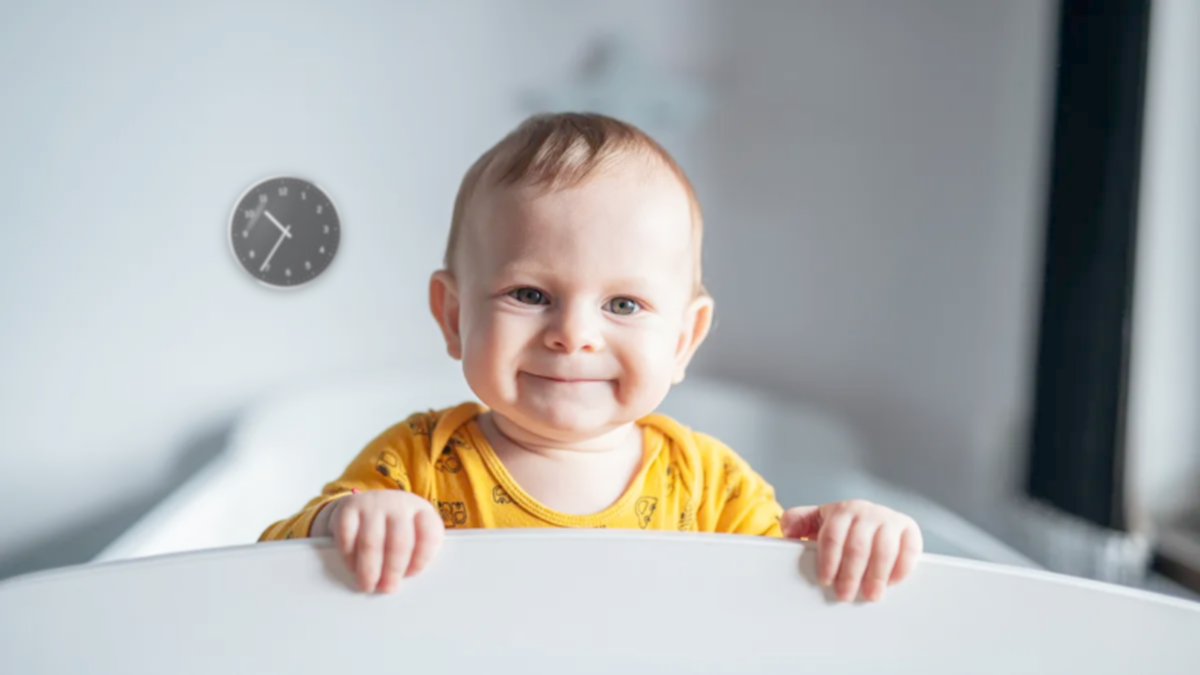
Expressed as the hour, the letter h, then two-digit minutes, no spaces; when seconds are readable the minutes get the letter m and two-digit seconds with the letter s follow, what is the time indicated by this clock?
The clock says 10h36
